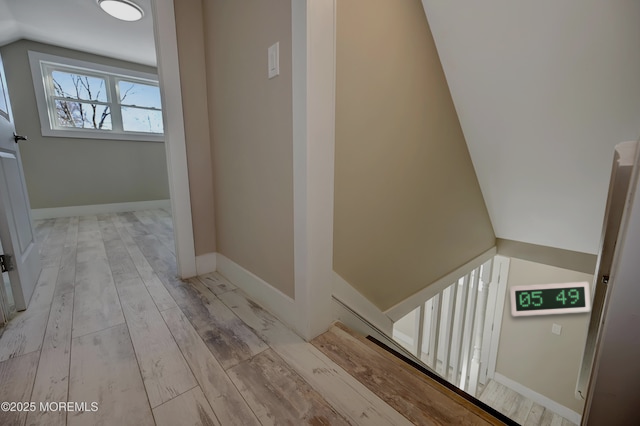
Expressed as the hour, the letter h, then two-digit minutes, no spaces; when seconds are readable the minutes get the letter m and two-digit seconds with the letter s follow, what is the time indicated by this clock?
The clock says 5h49
